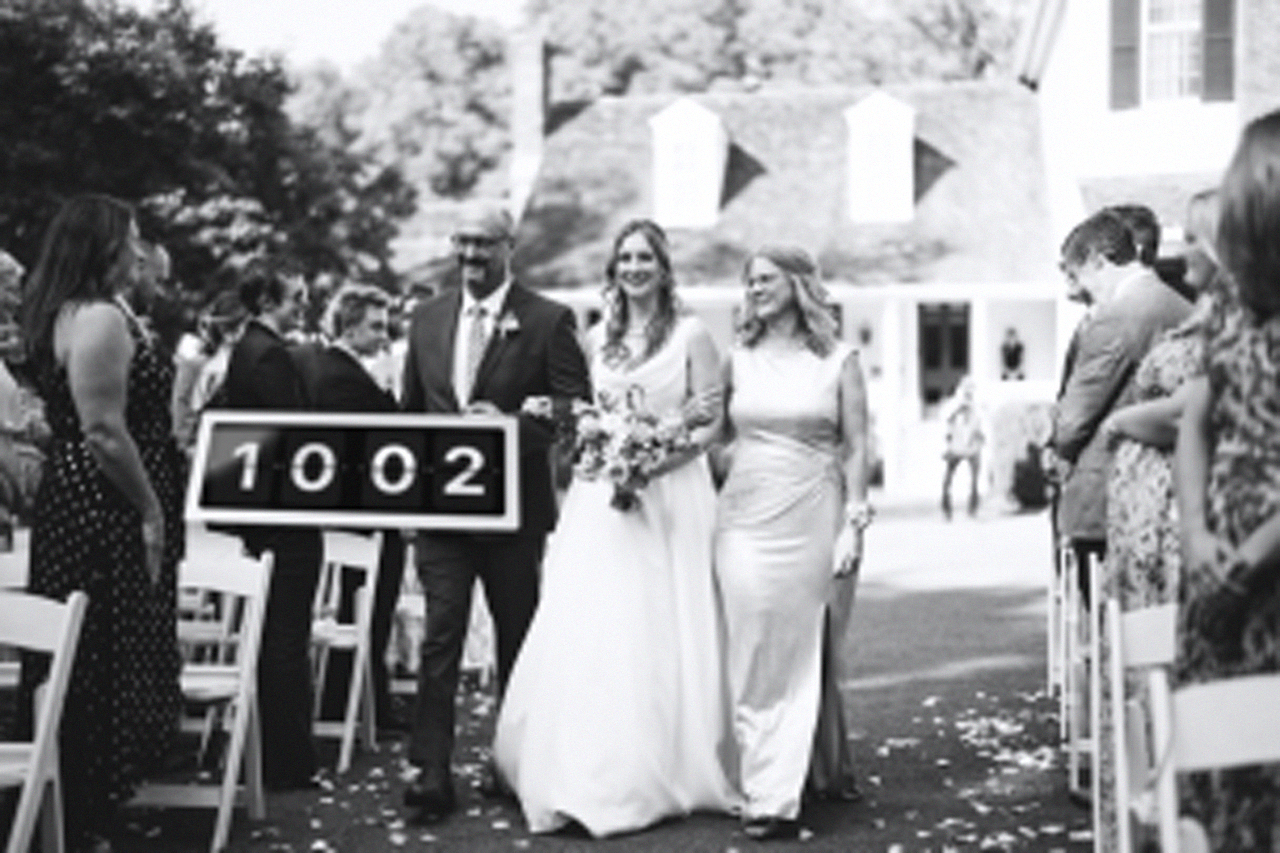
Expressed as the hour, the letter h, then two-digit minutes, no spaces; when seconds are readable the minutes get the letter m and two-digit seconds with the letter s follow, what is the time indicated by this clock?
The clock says 10h02
